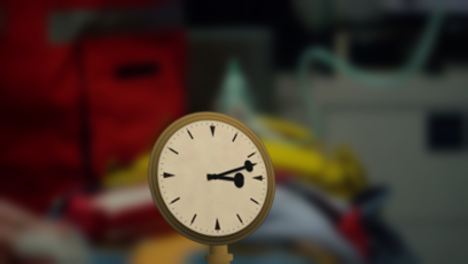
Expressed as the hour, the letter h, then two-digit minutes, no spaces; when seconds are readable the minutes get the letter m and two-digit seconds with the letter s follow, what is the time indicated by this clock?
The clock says 3h12
